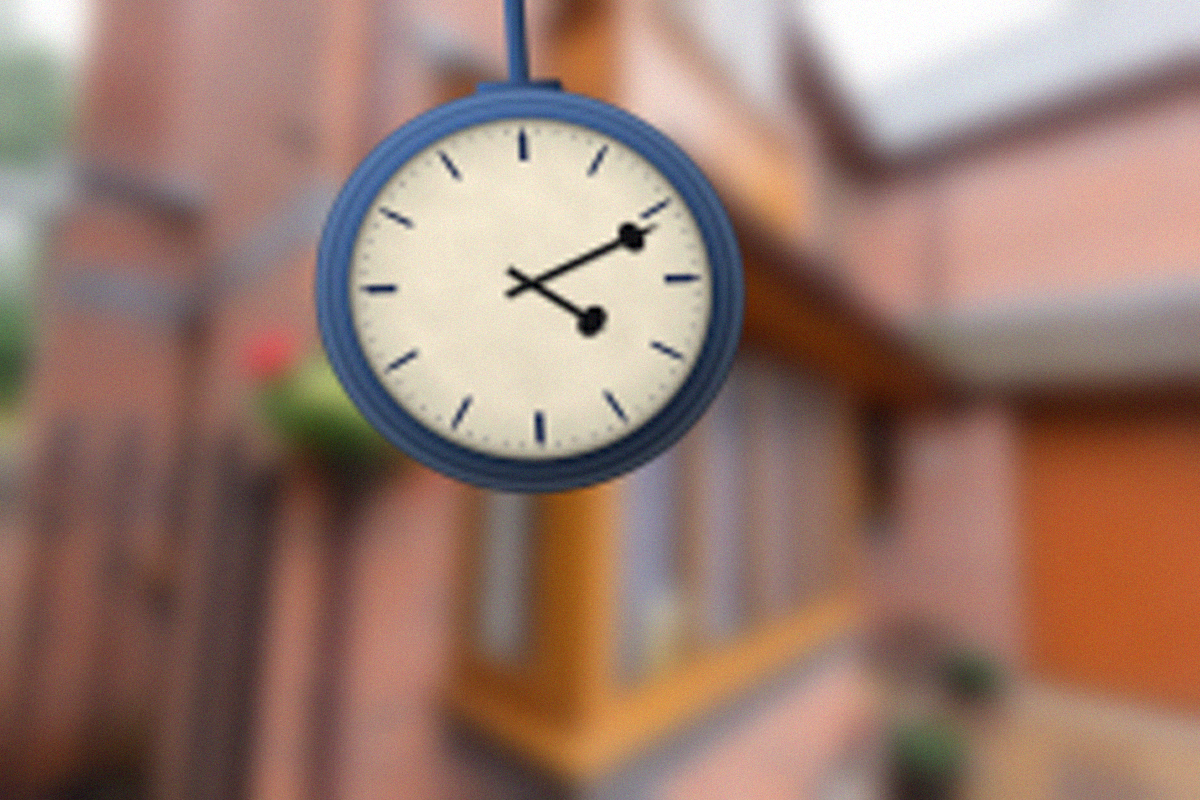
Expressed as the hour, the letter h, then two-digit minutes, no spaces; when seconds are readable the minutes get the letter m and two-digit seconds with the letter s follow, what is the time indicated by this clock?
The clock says 4h11
